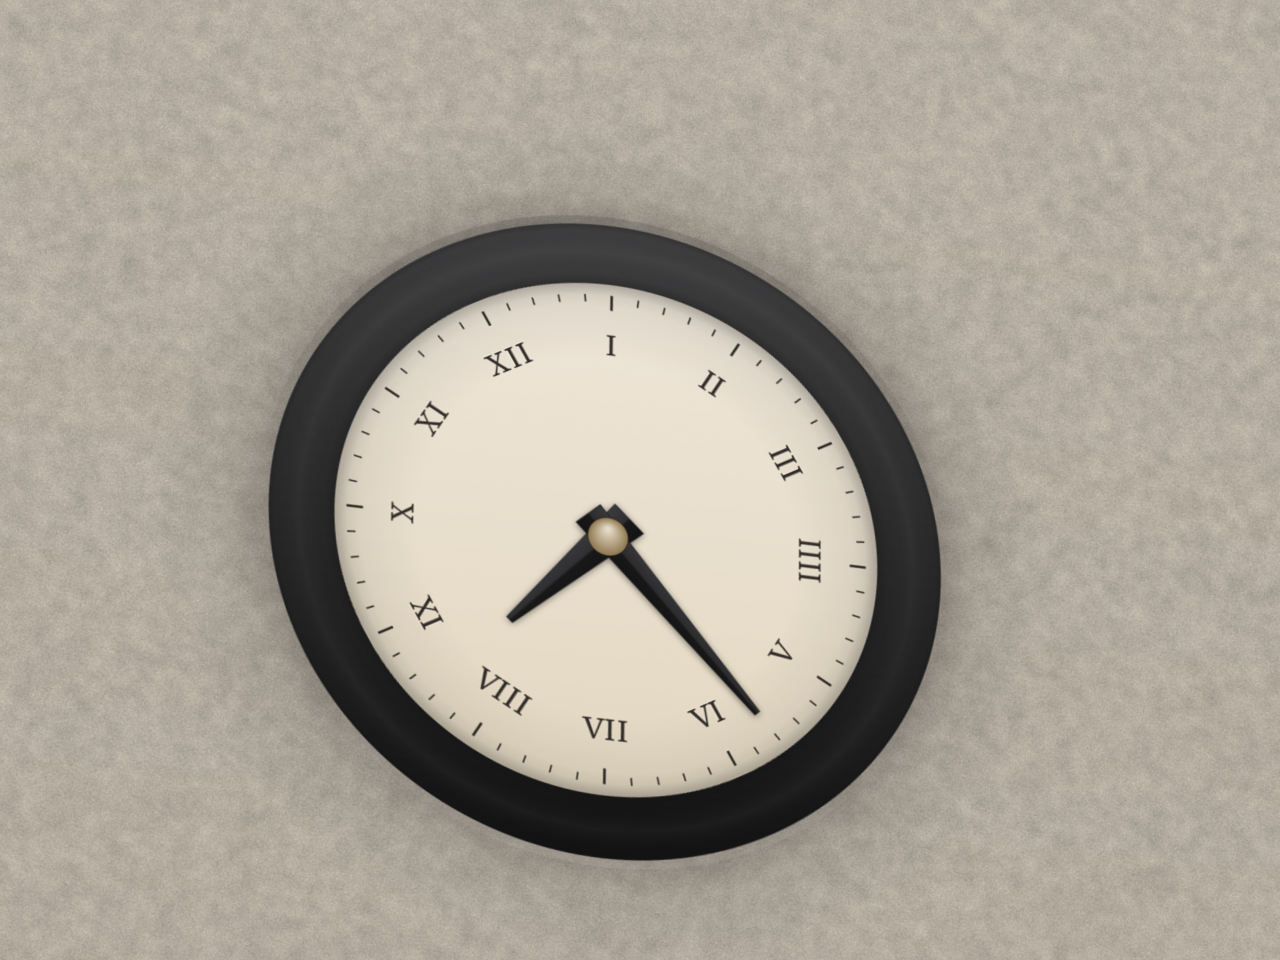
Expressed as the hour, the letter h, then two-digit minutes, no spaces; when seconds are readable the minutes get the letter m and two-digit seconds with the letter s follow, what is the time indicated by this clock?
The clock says 8h28
